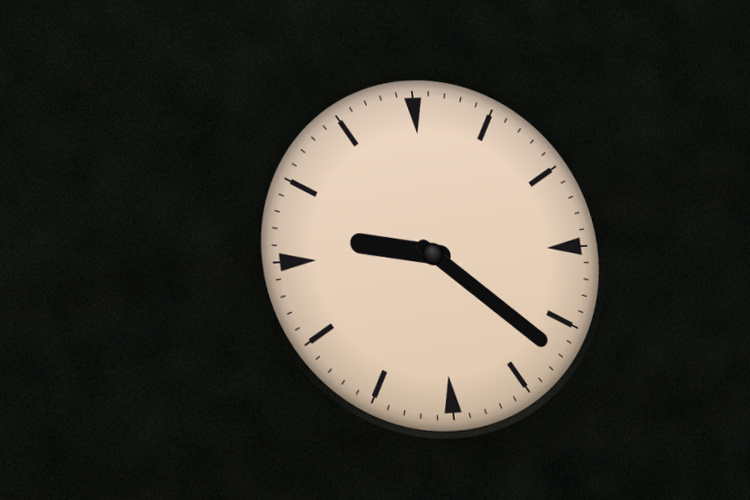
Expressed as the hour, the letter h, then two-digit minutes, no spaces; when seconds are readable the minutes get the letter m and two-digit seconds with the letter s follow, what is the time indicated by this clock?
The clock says 9h22
